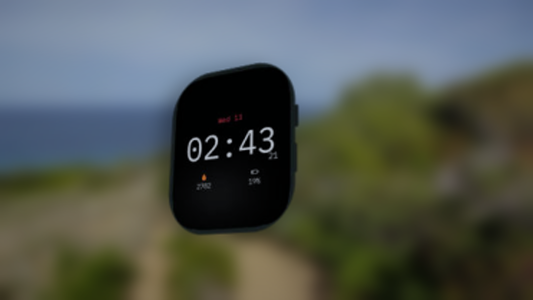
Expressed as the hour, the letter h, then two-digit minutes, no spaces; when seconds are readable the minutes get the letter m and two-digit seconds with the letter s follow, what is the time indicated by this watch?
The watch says 2h43
